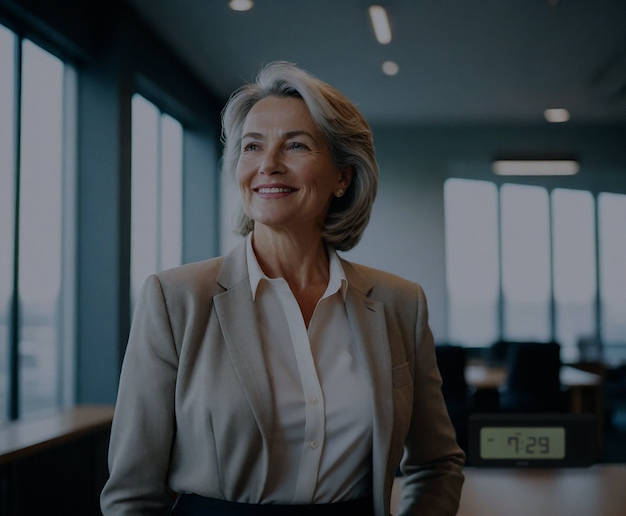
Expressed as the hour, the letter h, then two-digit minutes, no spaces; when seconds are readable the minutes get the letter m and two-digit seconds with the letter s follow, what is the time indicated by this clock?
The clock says 7h29
